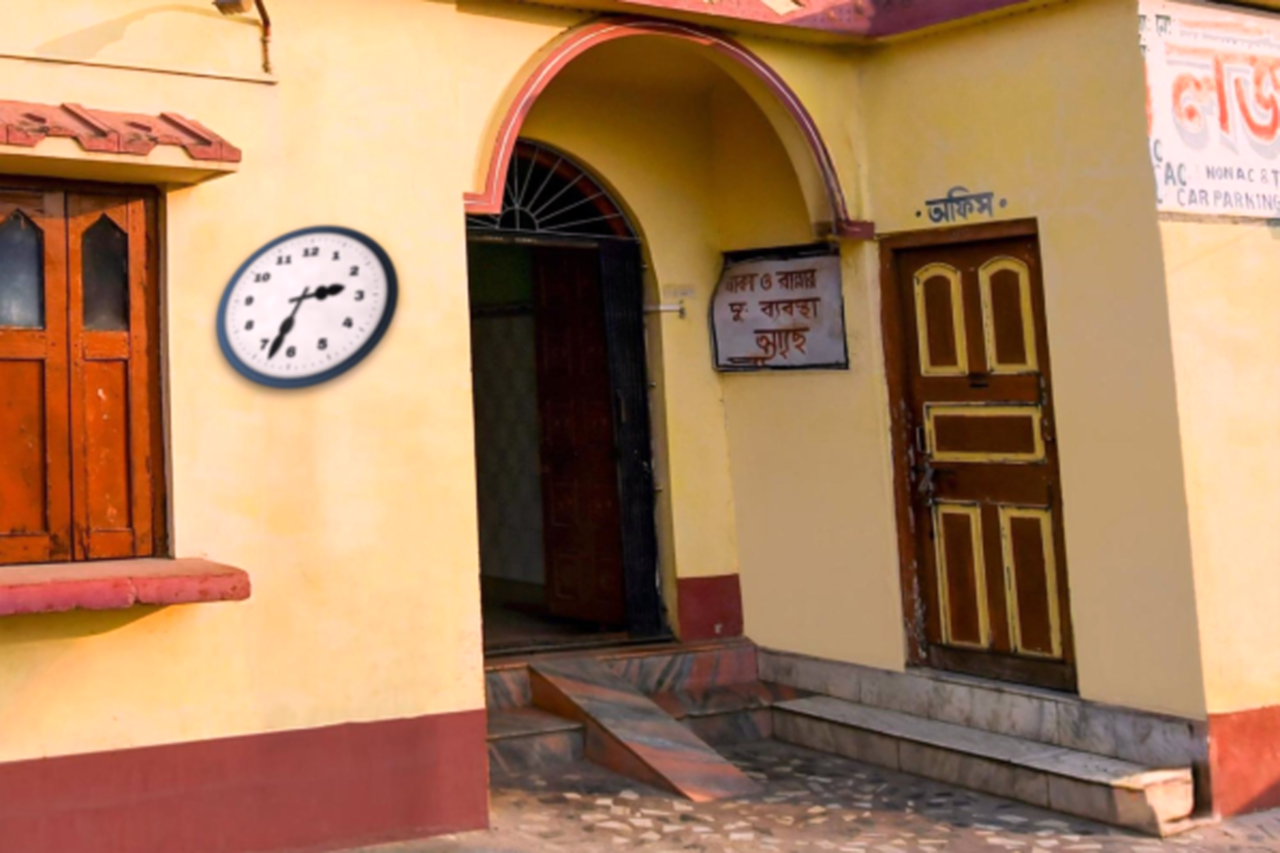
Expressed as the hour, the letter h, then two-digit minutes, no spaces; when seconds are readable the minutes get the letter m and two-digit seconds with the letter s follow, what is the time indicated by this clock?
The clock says 2h33
